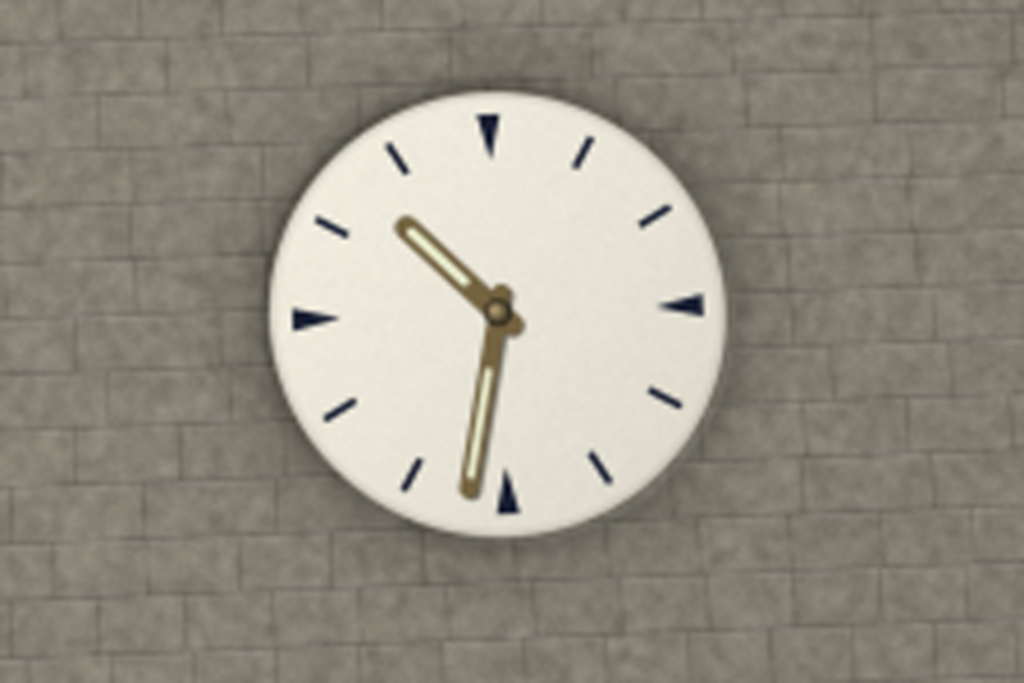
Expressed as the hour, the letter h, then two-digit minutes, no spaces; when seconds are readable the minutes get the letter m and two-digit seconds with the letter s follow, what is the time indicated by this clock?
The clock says 10h32
